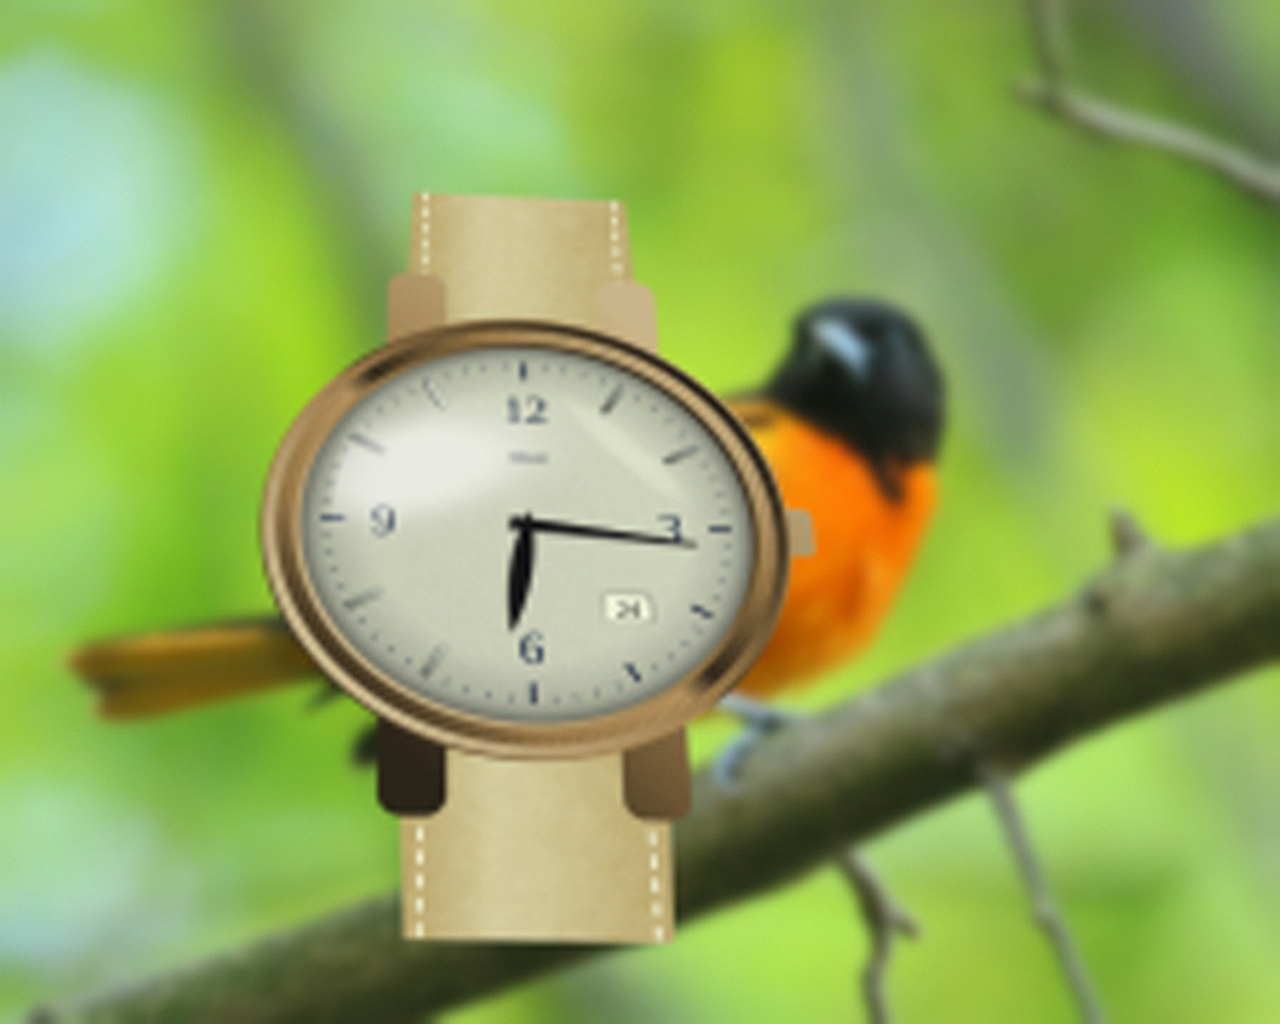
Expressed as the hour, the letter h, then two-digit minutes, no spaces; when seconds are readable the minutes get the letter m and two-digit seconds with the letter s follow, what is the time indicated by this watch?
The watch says 6h16
